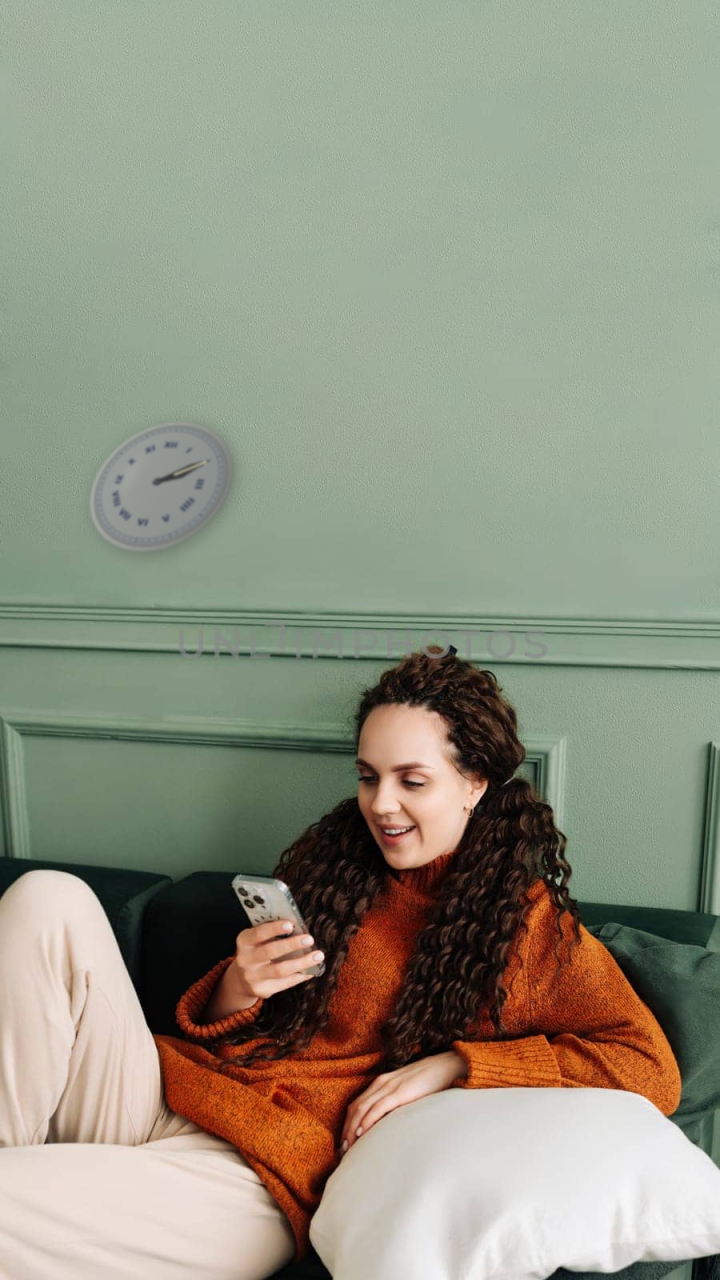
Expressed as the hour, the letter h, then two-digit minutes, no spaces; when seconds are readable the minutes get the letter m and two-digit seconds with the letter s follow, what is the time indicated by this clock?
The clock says 2h10
